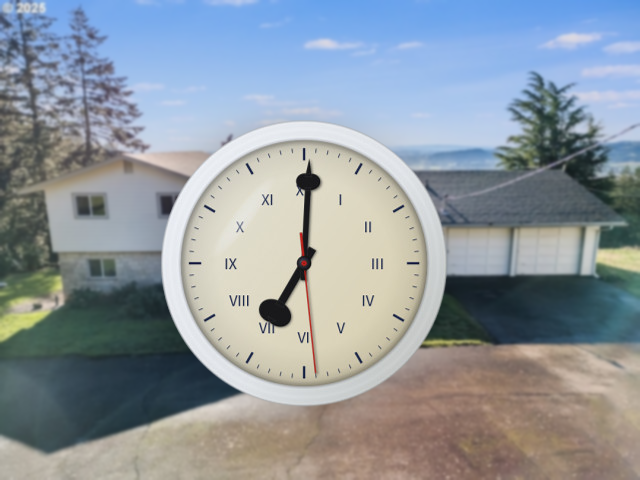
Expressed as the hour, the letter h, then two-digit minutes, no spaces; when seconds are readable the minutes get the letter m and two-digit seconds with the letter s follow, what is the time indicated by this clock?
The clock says 7h00m29s
